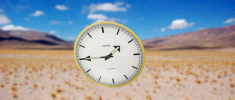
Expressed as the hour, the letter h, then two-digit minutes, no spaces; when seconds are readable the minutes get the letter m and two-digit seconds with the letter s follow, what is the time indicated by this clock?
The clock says 1h45
